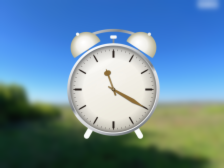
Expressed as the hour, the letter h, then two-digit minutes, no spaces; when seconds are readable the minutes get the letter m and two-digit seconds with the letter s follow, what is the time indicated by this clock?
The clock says 11h20
